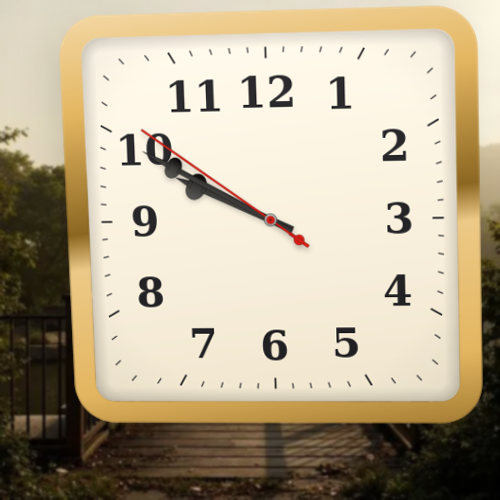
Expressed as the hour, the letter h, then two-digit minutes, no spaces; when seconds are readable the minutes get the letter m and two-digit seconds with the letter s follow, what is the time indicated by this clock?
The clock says 9h49m51s
